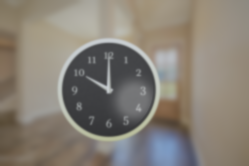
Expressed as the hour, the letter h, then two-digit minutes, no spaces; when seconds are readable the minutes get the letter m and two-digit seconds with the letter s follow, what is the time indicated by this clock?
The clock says 10h00
